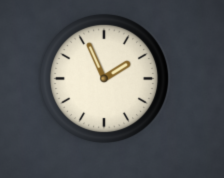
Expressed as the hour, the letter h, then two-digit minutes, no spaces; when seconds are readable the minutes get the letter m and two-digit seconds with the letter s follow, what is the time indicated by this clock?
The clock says 1h56
